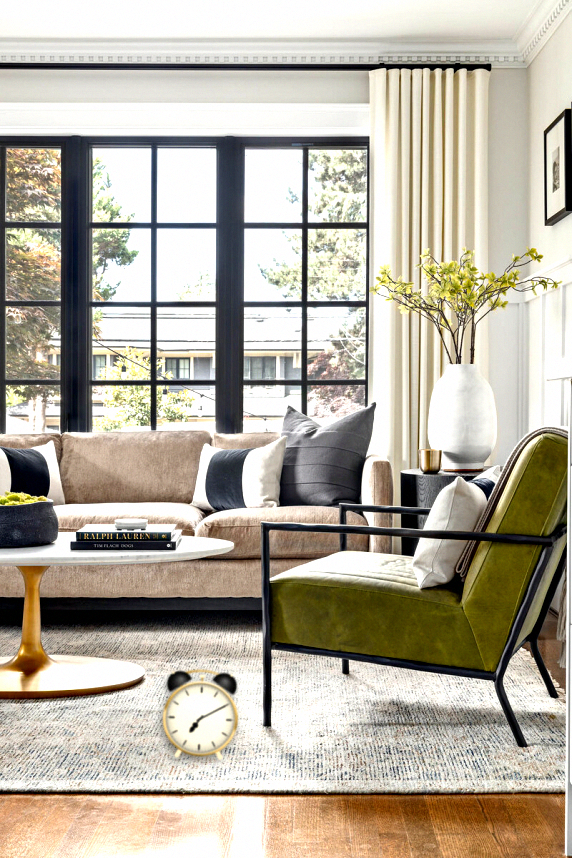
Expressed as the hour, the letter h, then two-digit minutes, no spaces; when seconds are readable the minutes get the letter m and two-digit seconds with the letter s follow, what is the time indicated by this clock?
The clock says 7h10
